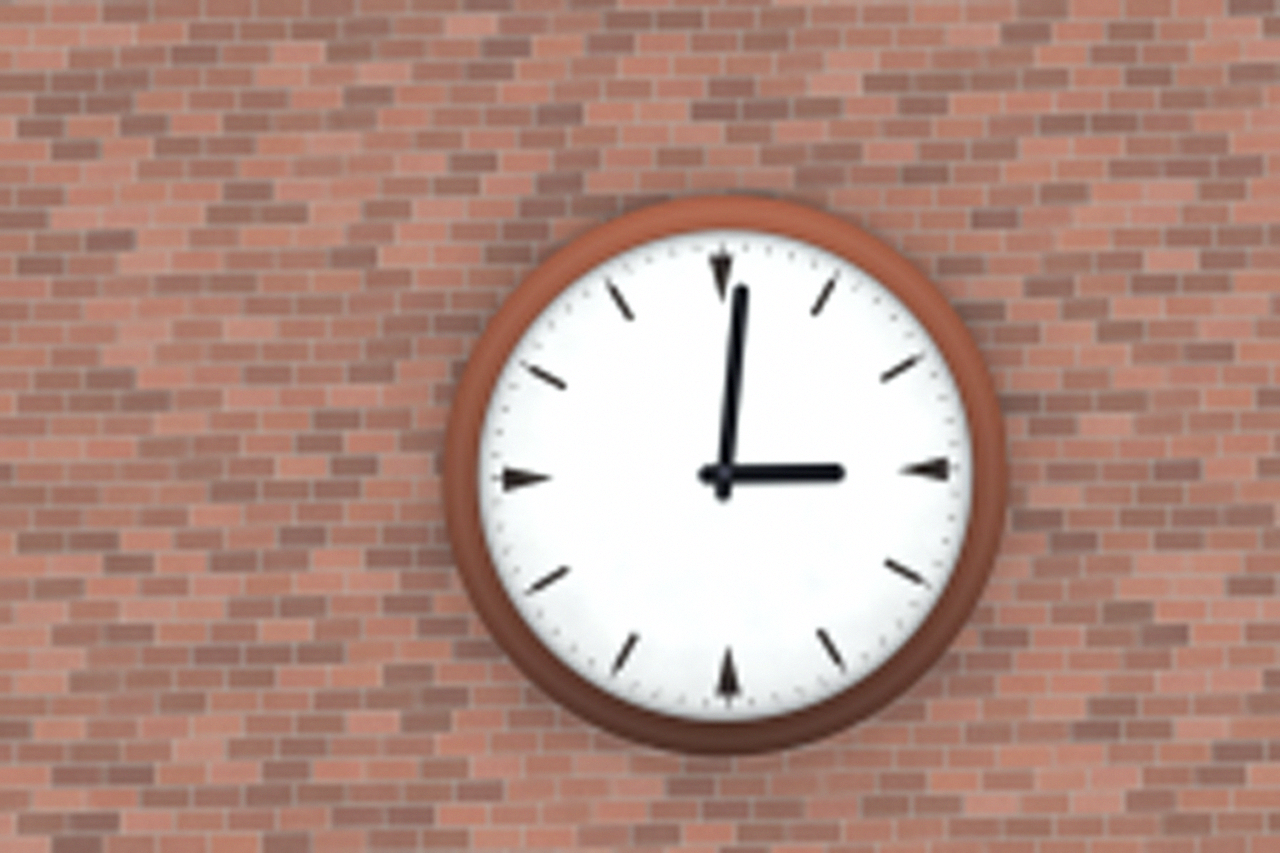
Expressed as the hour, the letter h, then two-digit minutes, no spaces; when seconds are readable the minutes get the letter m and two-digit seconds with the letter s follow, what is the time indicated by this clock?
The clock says 3h01
